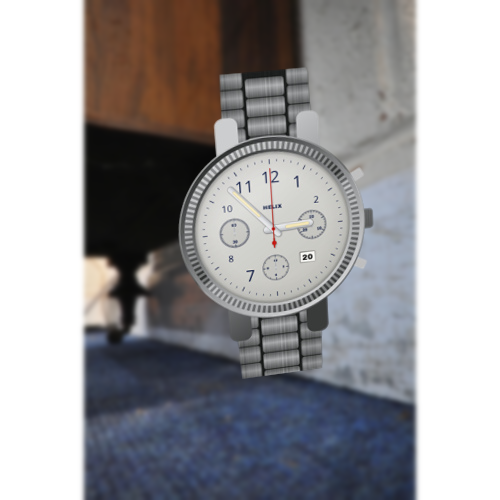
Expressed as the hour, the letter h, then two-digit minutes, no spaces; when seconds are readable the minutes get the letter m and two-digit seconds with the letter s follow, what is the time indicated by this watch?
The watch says 2h53
